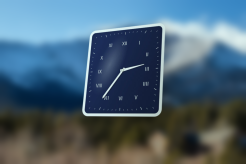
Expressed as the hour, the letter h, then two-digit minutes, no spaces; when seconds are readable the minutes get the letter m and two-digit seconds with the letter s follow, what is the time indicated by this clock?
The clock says 2h36
